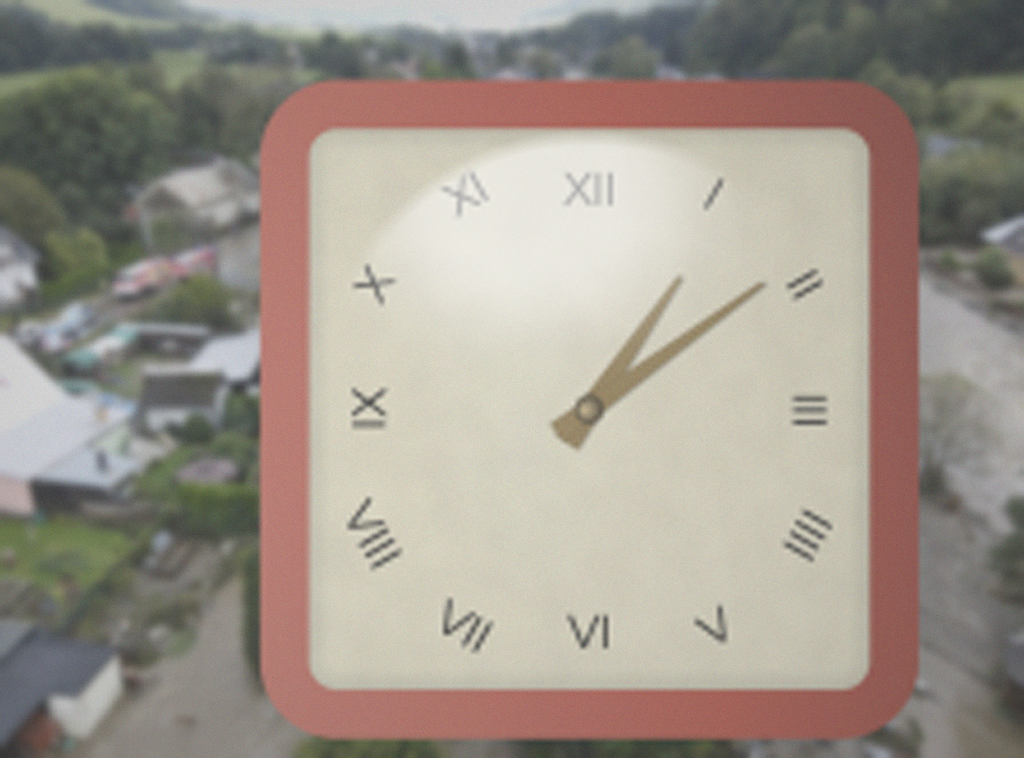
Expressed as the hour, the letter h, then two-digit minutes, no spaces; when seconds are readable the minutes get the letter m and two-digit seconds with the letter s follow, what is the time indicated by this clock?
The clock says 1h09
